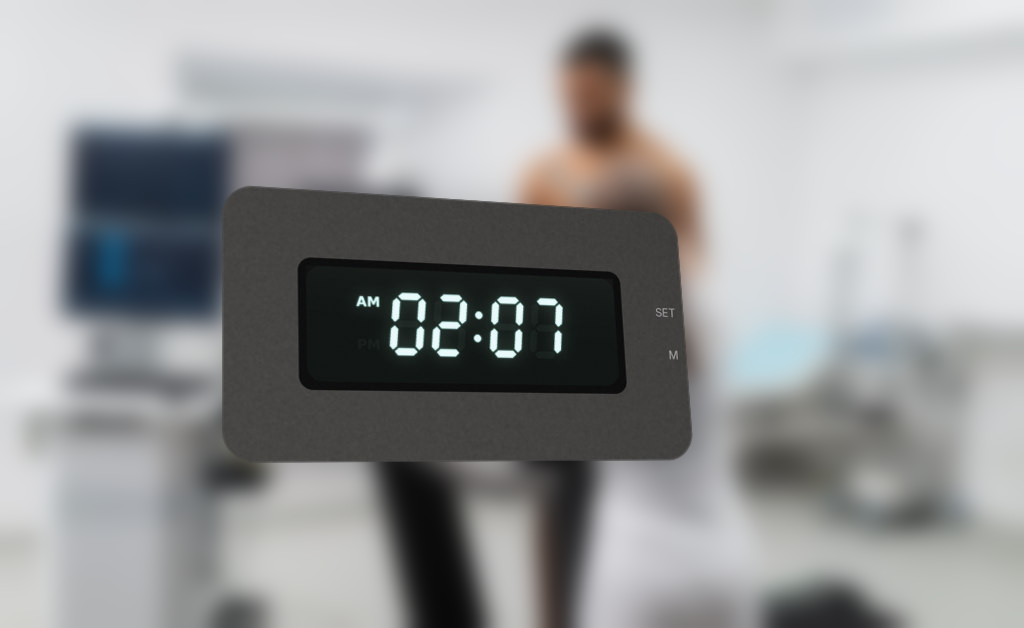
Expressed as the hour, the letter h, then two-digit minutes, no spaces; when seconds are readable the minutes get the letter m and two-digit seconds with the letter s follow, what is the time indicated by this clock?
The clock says 2h07
